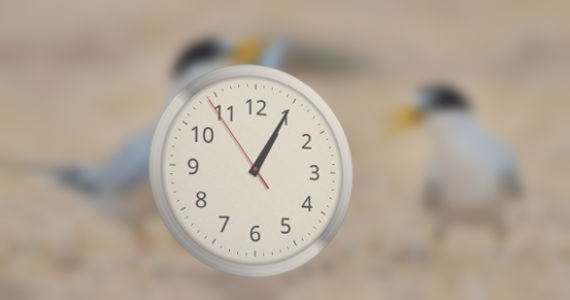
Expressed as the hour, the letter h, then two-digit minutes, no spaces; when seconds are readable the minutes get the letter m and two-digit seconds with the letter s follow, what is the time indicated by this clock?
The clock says 1h04m54s
